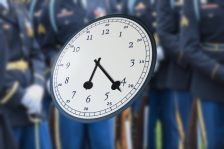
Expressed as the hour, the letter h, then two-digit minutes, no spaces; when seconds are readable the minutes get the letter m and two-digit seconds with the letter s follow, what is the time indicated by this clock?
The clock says 6h22
